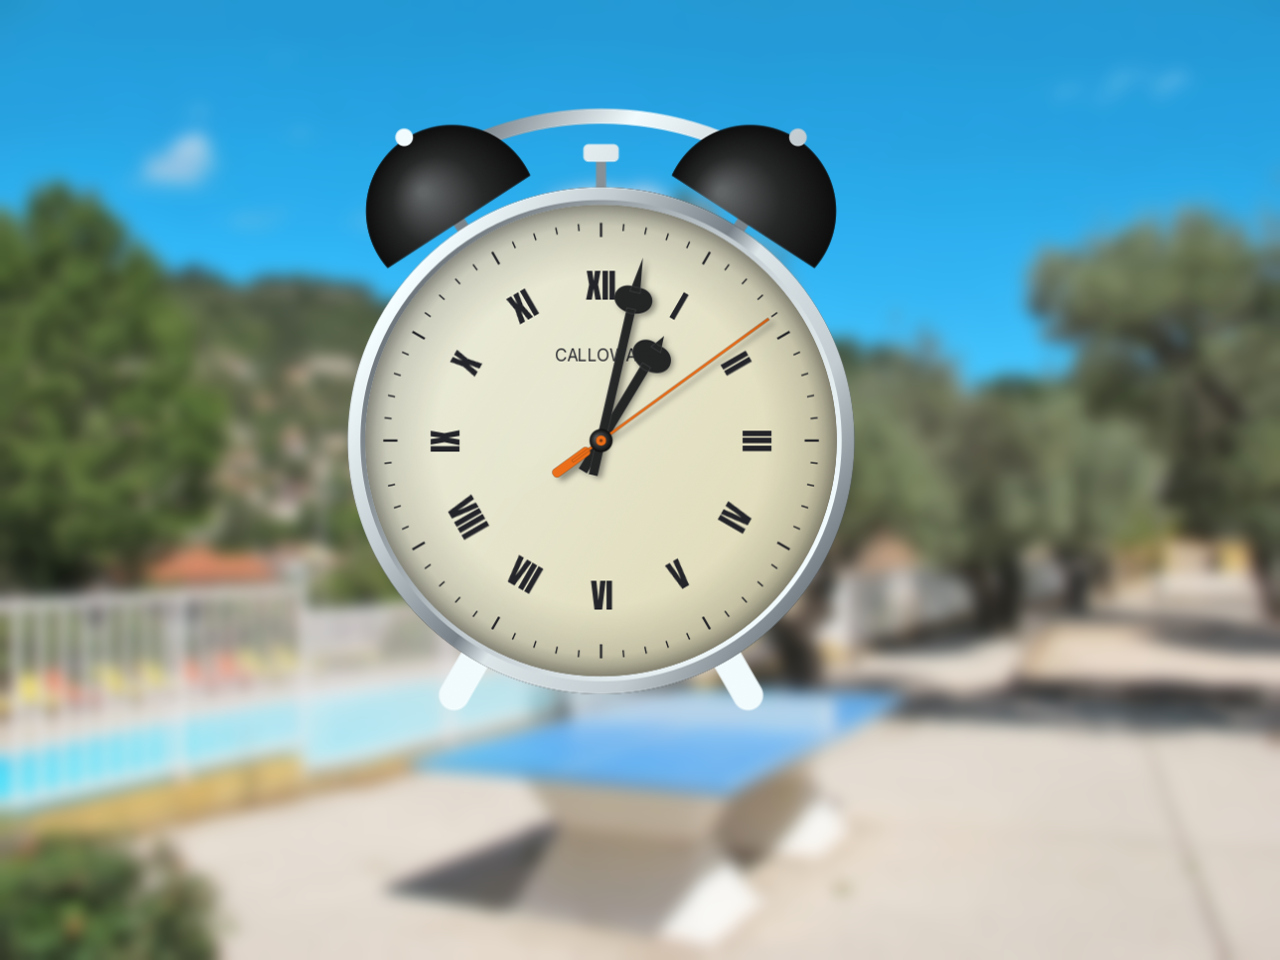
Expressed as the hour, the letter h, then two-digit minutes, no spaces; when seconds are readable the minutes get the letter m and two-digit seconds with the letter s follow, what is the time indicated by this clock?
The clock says 1h02m09s
